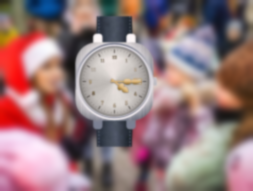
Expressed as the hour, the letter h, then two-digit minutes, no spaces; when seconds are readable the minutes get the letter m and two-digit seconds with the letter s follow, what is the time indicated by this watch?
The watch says 4h15
